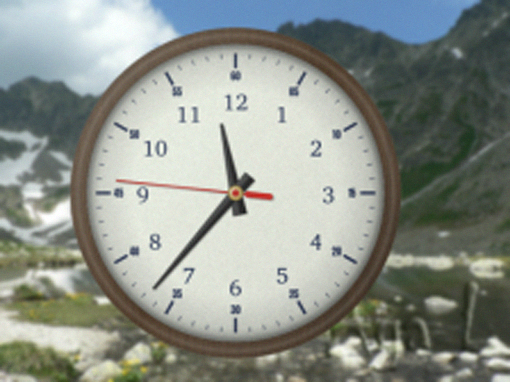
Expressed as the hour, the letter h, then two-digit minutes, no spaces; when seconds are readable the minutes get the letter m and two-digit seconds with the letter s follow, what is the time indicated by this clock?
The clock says 11h36m46s
